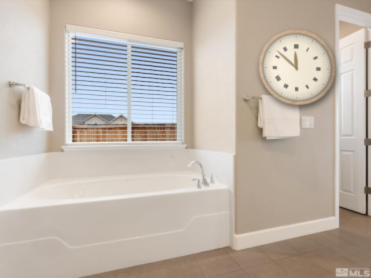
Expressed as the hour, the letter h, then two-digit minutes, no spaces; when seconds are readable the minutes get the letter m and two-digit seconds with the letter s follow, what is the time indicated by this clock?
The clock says 11h52
